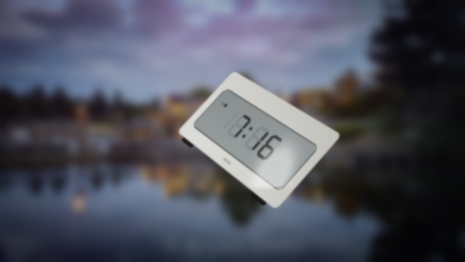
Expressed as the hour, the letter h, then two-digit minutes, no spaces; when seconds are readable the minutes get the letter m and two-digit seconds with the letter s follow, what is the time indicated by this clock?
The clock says 7h16
